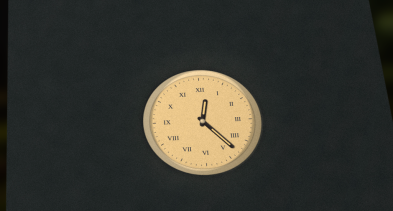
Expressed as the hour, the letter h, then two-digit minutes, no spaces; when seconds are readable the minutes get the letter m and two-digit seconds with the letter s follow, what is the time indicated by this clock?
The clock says 12h23
